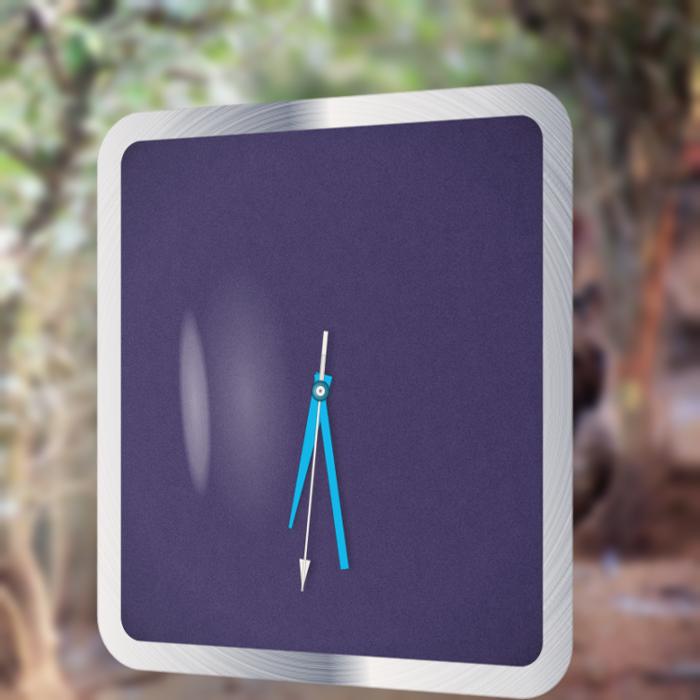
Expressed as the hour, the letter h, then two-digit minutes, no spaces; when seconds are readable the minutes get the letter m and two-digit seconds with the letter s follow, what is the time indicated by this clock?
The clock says 6h28m31s
